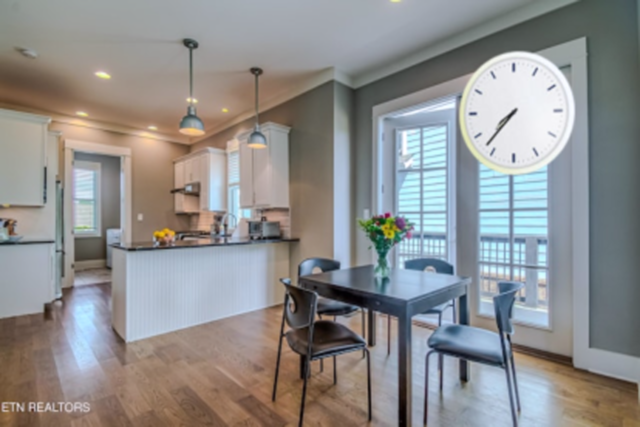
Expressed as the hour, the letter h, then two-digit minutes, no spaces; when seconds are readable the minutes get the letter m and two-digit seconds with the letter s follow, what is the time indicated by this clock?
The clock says 7h37
